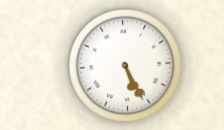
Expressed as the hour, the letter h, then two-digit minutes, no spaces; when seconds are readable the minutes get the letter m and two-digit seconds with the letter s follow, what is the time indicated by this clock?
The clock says 5h26
